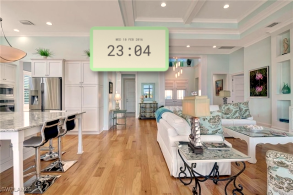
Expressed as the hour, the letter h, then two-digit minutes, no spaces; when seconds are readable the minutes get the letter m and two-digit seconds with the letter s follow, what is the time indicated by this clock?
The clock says 23h04
